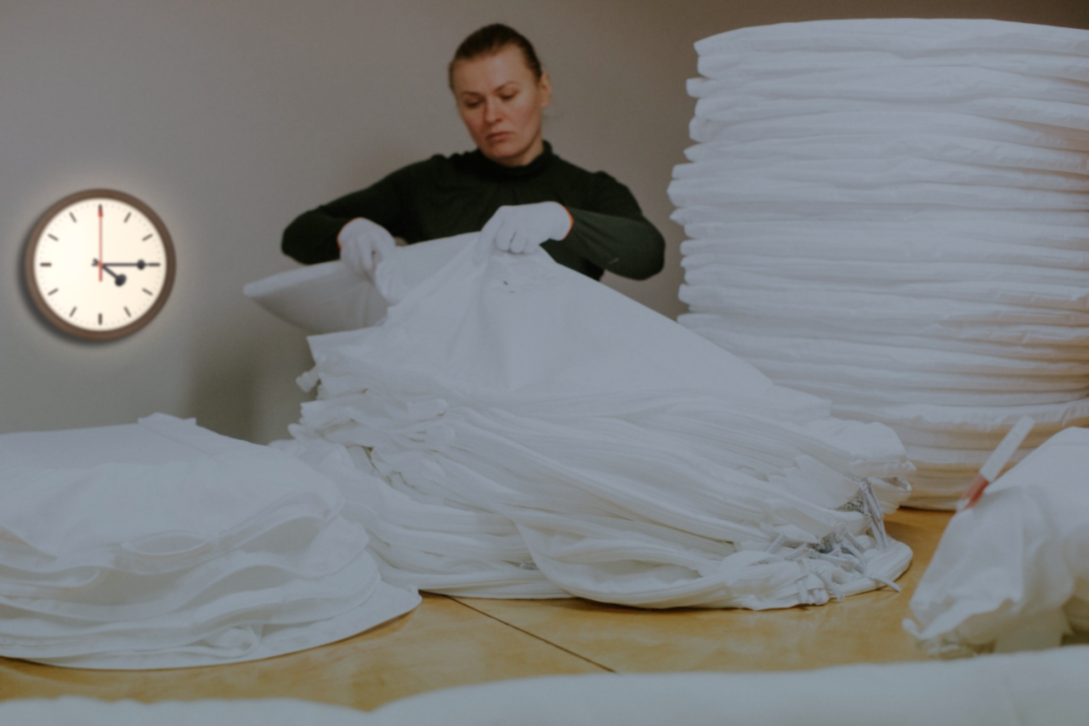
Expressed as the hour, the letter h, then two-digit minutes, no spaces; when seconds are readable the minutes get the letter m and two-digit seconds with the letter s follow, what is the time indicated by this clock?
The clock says 4h15m00s
